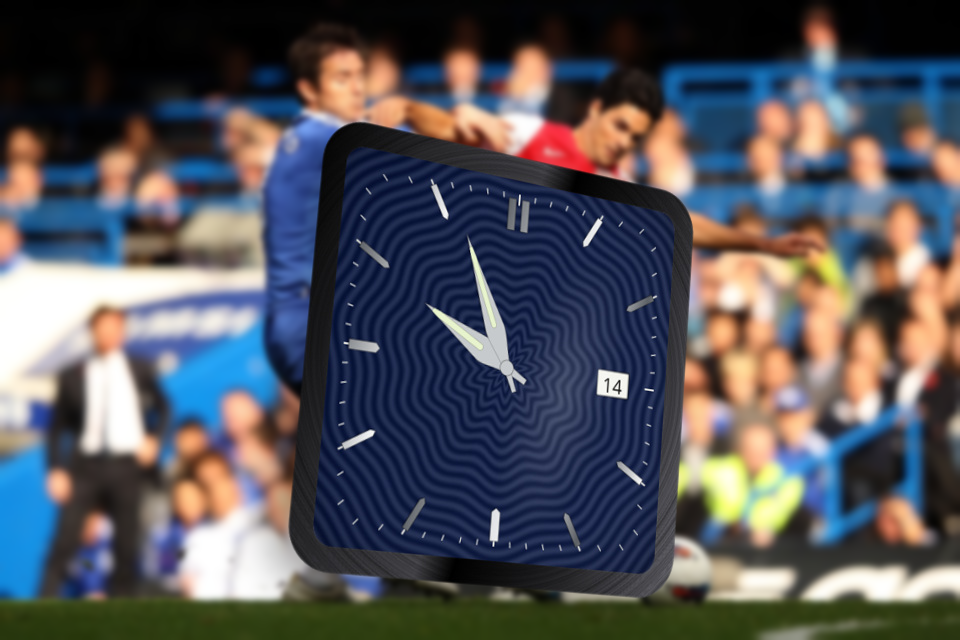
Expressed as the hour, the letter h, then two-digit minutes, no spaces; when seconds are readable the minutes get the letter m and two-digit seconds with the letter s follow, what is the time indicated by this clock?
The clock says 9h56
